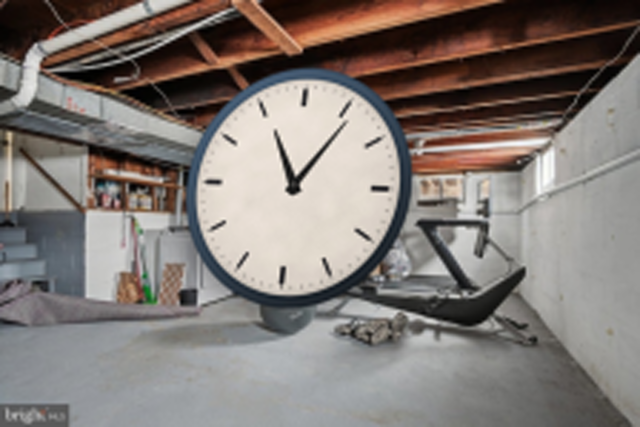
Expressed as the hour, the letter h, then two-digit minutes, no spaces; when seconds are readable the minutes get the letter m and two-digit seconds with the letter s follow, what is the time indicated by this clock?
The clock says 11h06
